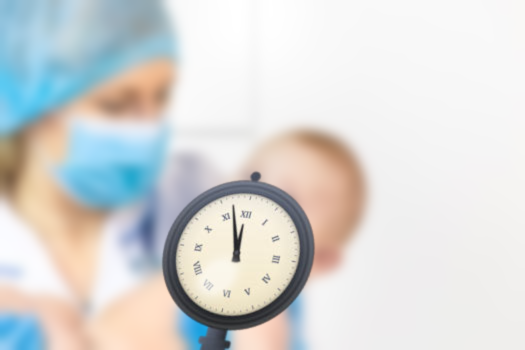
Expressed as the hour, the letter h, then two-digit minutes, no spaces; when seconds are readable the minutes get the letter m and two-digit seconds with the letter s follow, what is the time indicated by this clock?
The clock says 11h57
